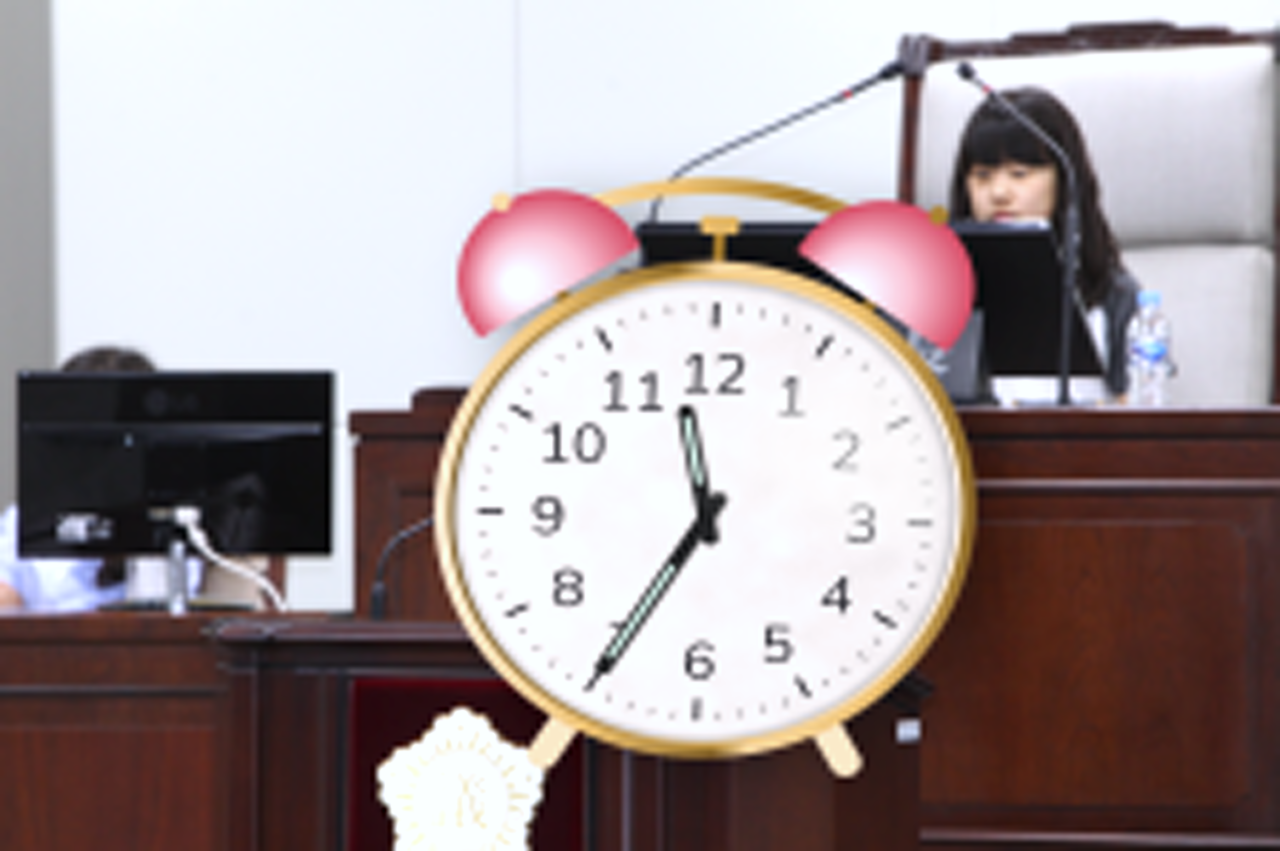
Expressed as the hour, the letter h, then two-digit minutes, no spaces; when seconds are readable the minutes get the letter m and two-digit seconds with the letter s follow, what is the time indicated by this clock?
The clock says 11h35
